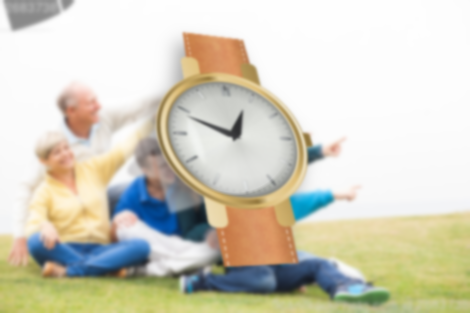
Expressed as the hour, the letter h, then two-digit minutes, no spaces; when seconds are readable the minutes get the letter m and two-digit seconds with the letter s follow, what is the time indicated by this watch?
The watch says 12h49
